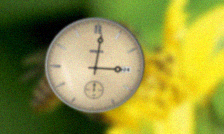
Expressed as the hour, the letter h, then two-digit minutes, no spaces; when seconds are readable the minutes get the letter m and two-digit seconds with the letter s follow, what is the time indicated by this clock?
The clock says 3h01
